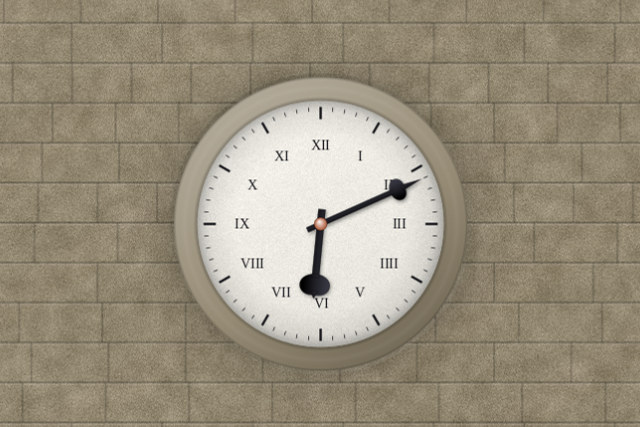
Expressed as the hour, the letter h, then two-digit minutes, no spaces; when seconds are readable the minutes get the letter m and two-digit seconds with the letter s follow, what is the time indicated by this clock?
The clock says 6h11
